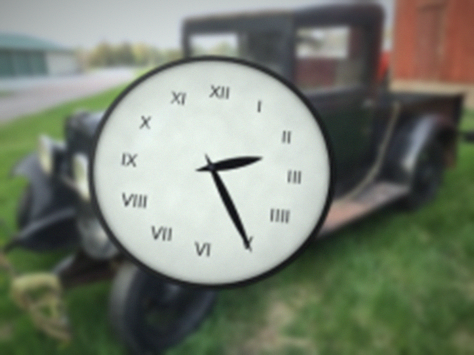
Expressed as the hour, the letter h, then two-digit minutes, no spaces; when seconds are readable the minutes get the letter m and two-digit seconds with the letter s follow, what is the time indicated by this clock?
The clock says 2h25
